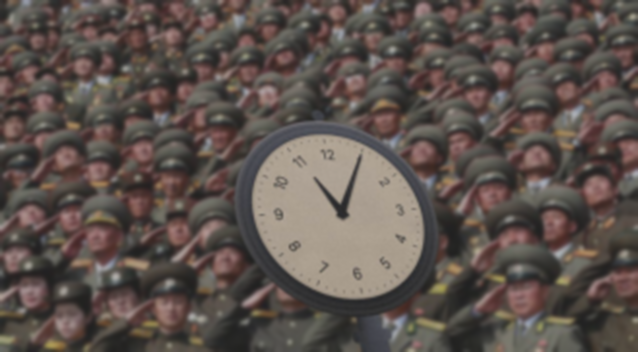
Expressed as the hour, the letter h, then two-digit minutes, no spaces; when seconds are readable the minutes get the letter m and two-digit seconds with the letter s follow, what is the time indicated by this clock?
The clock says 11h05
